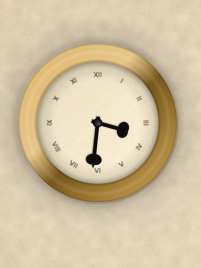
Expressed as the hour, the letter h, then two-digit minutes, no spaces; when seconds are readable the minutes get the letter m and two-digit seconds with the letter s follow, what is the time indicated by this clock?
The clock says 3h31
